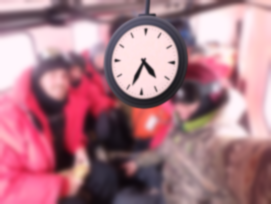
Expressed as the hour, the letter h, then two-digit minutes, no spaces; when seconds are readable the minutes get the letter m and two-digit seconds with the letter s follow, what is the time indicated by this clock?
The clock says 4h34
